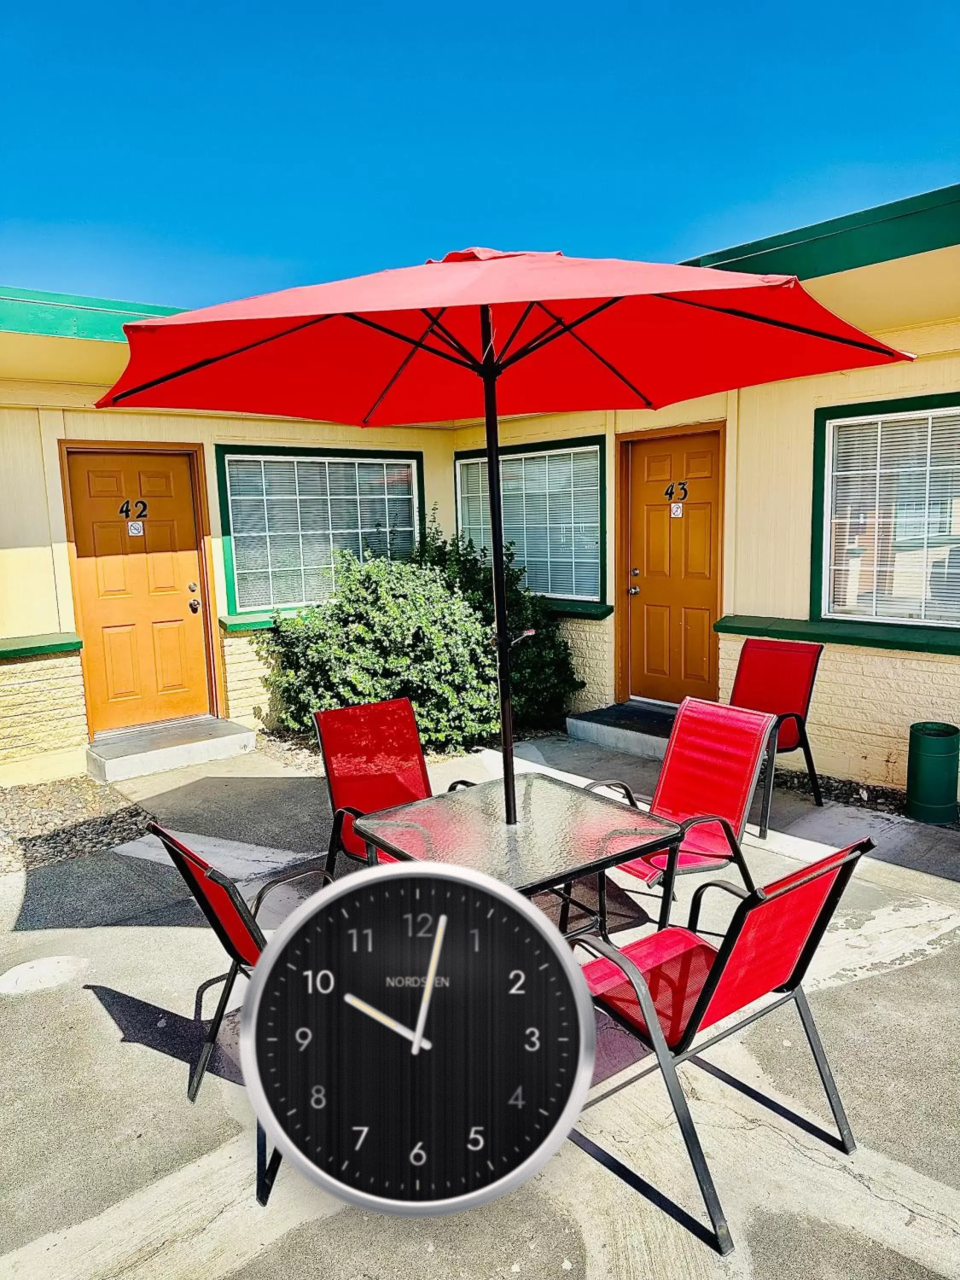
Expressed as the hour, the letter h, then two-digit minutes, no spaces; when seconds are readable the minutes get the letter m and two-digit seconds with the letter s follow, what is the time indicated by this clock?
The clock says 10h02
